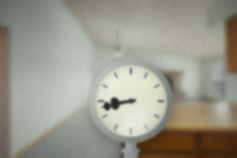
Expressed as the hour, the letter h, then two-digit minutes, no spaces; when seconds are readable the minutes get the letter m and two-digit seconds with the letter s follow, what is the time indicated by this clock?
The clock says 8h43
